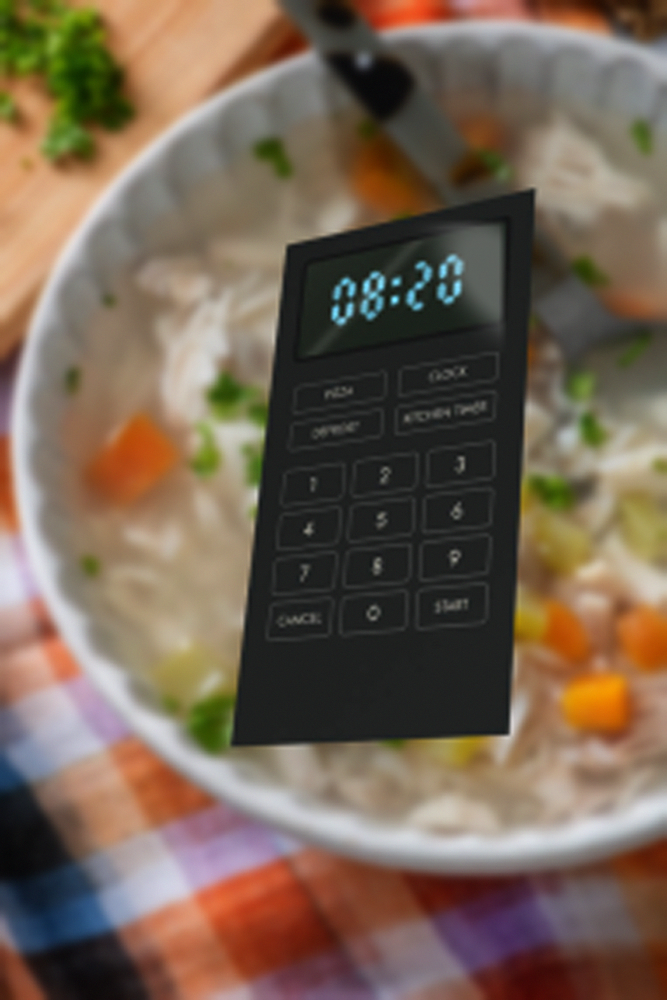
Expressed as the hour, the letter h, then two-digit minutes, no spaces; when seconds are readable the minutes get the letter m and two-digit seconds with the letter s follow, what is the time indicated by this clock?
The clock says 8h20
